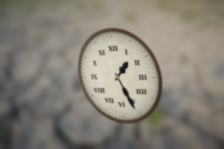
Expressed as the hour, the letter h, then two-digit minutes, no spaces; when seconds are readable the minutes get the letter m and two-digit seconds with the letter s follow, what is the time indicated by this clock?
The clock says 1h26
